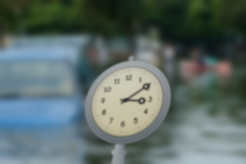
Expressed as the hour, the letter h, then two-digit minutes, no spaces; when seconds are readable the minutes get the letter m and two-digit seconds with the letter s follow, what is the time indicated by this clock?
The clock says 3h09
